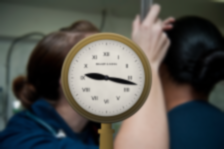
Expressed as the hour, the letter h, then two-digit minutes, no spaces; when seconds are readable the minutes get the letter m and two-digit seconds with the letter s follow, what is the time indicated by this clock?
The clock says 9h17
